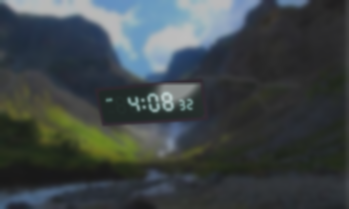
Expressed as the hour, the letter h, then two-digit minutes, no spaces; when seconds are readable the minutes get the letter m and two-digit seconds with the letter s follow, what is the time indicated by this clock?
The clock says 4h08
